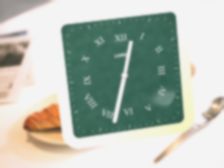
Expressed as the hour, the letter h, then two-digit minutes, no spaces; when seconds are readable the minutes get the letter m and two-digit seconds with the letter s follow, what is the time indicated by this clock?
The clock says 12h33
